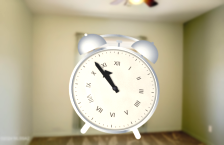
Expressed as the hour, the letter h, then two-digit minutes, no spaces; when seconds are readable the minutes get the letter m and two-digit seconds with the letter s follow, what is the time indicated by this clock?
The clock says 10h53
